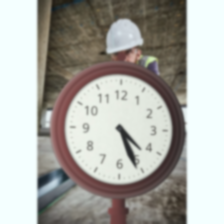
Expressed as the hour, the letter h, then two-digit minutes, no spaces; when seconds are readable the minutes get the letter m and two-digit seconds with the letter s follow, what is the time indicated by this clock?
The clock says 4h26
